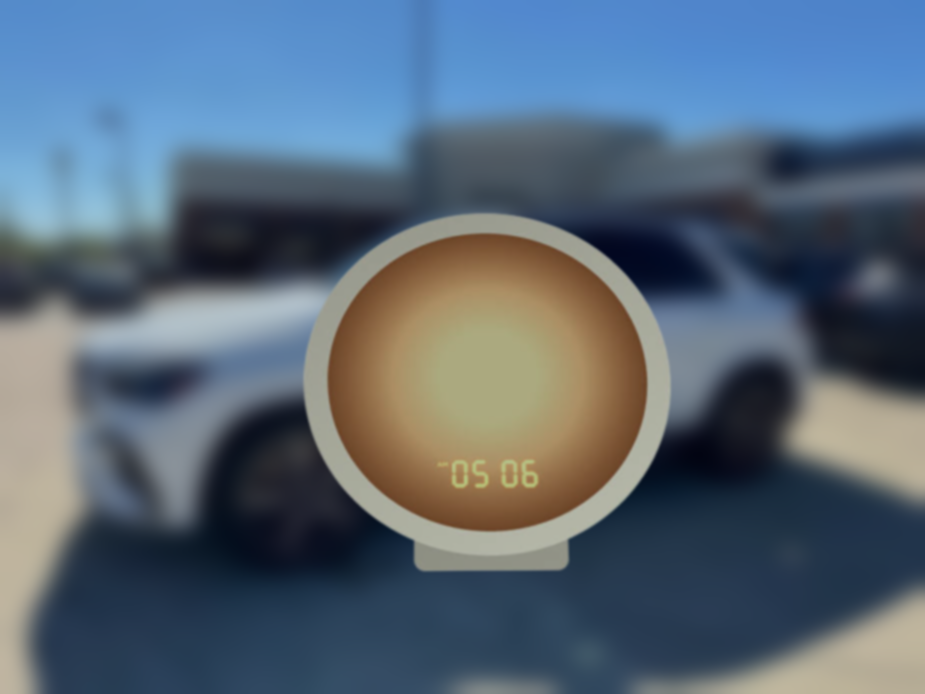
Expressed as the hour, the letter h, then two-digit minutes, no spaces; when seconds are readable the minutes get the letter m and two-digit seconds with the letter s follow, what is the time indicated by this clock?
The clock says 5h06
